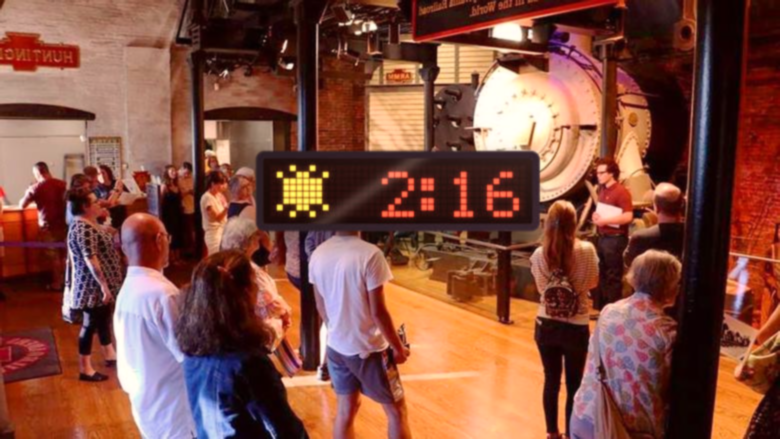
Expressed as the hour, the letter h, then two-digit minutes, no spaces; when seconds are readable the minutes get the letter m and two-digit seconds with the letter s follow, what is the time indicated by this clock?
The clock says 2h16
